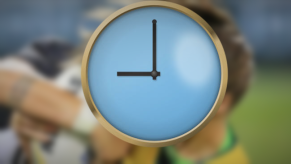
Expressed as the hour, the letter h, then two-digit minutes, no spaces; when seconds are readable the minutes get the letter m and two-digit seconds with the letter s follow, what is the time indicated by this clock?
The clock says 9h00
